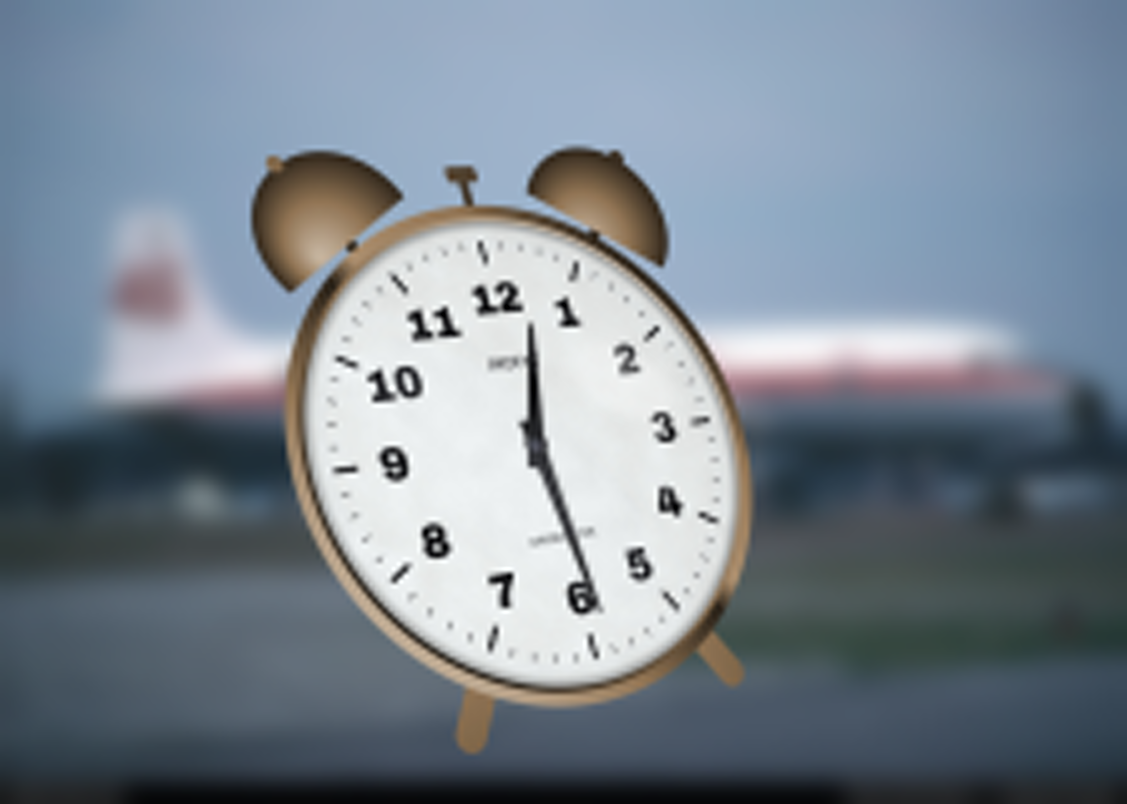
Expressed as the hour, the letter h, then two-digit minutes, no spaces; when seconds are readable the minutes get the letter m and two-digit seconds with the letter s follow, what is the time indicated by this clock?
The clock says 12h29
